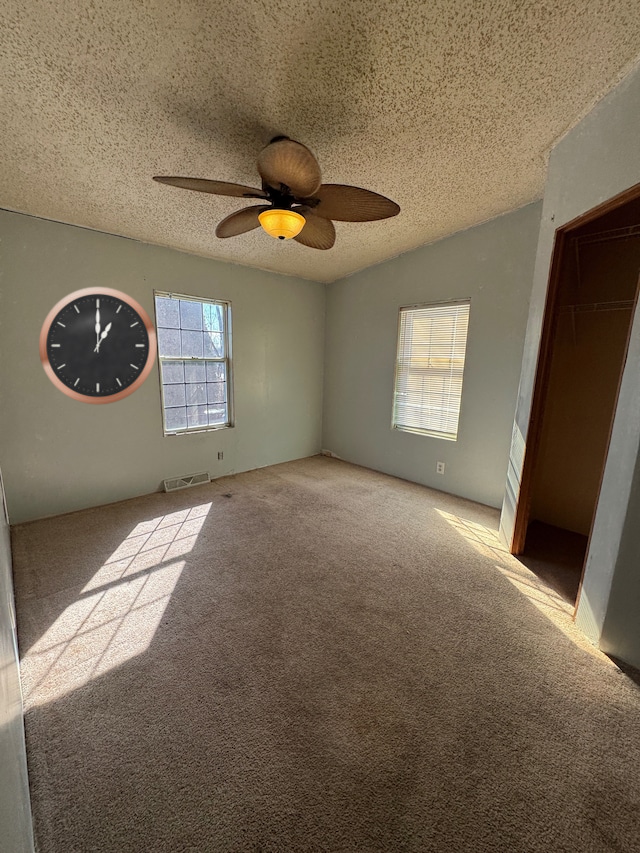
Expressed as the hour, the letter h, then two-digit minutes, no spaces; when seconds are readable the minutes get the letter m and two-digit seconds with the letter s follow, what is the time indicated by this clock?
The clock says 1h00
